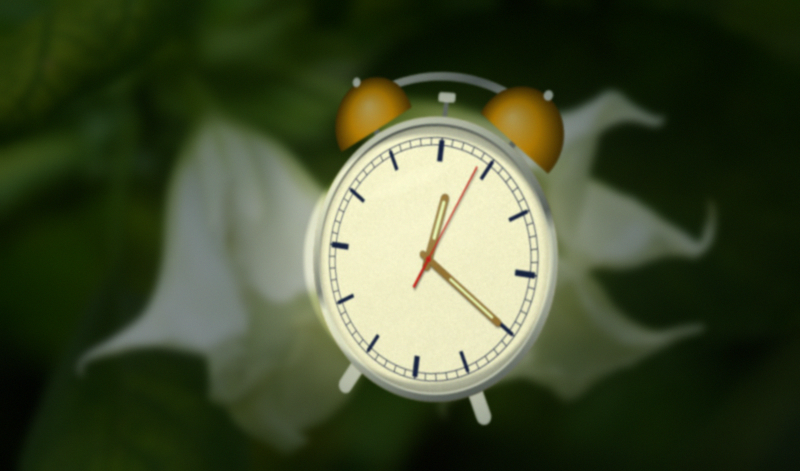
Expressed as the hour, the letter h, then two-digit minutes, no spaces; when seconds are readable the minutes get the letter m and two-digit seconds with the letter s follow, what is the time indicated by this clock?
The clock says 12h20m04s
